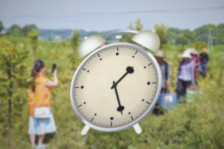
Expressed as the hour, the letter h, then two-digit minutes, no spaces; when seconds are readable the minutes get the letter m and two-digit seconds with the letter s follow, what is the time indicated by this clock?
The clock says 1h27
